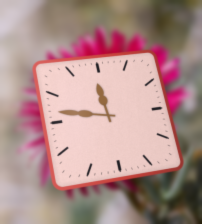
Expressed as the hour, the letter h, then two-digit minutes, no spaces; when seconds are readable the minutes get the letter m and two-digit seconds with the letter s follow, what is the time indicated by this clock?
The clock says 11h47
